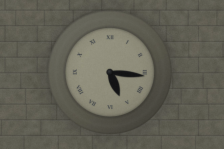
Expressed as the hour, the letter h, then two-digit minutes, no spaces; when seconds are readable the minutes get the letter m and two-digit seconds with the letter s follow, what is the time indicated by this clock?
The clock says 5h16
